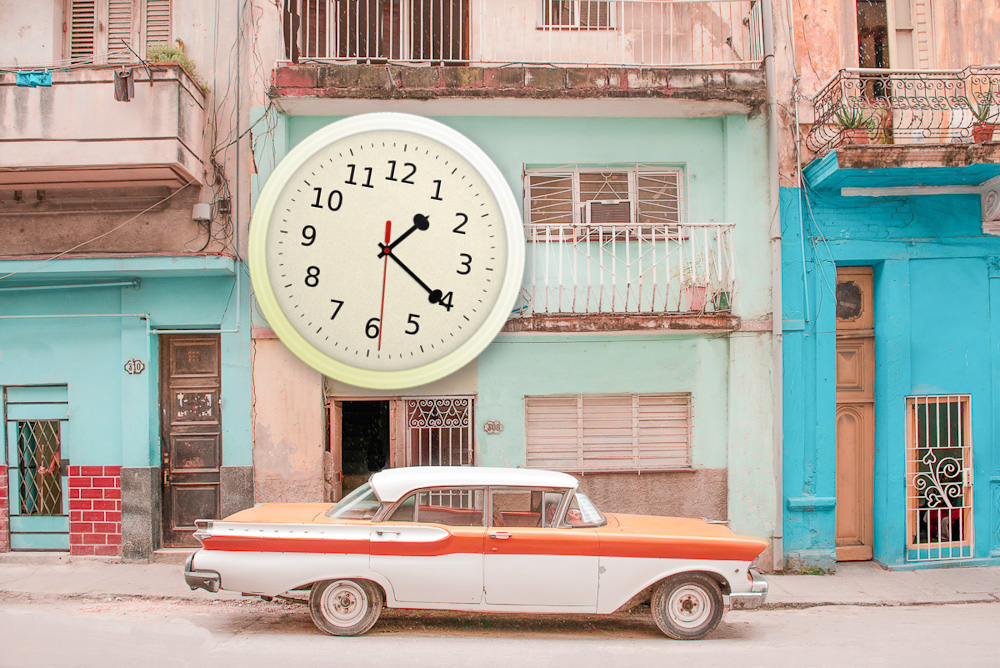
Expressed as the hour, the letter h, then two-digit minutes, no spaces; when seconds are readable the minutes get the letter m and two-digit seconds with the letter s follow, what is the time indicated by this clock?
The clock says 1h20m29s
